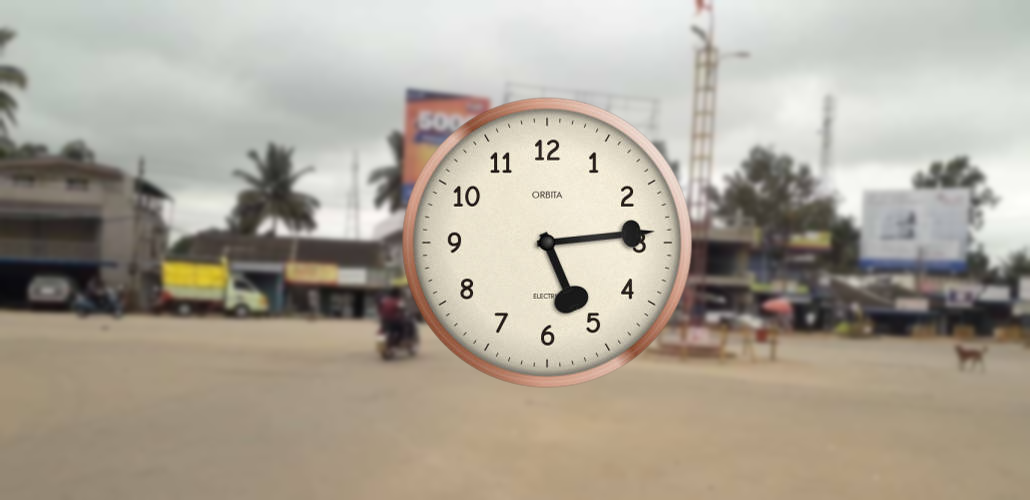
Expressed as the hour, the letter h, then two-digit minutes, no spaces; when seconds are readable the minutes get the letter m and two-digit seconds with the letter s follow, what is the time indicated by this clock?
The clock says 5h14
